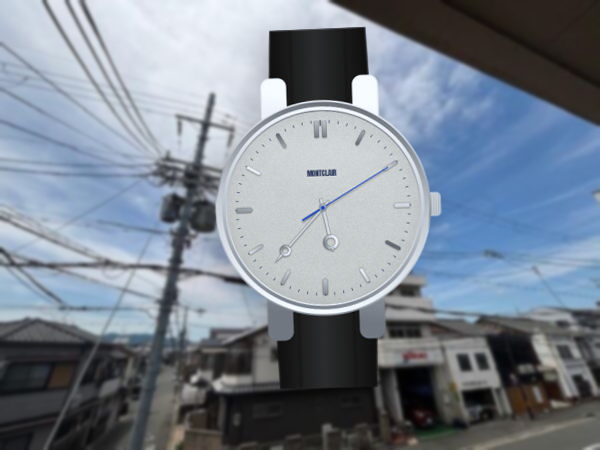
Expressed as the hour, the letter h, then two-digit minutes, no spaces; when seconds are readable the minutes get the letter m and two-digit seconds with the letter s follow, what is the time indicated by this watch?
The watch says 5h37m10s
